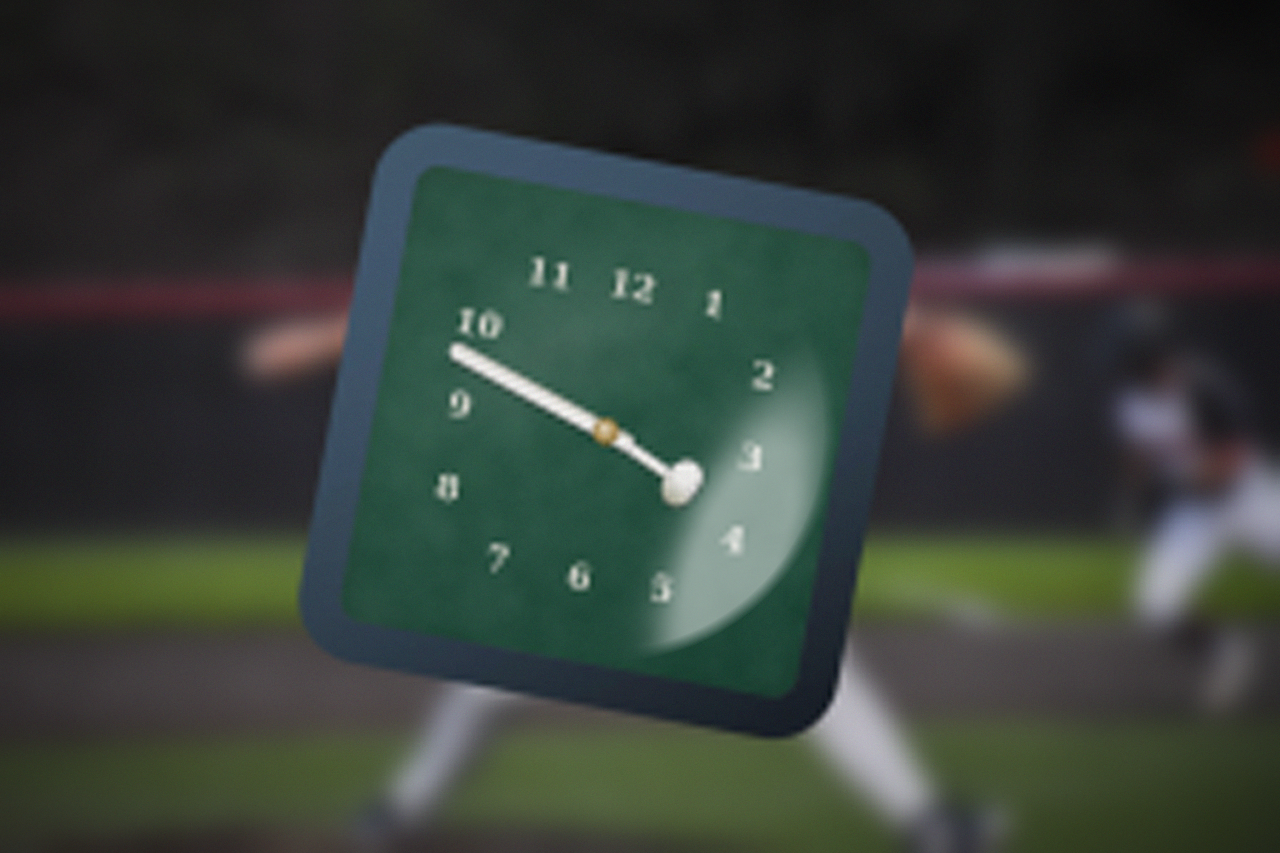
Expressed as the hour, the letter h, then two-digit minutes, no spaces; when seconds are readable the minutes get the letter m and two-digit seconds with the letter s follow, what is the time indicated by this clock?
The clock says 3h48
